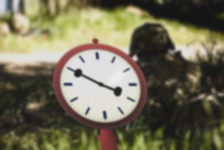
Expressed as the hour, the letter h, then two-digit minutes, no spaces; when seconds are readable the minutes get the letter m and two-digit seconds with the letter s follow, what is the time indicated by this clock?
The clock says 3h50
